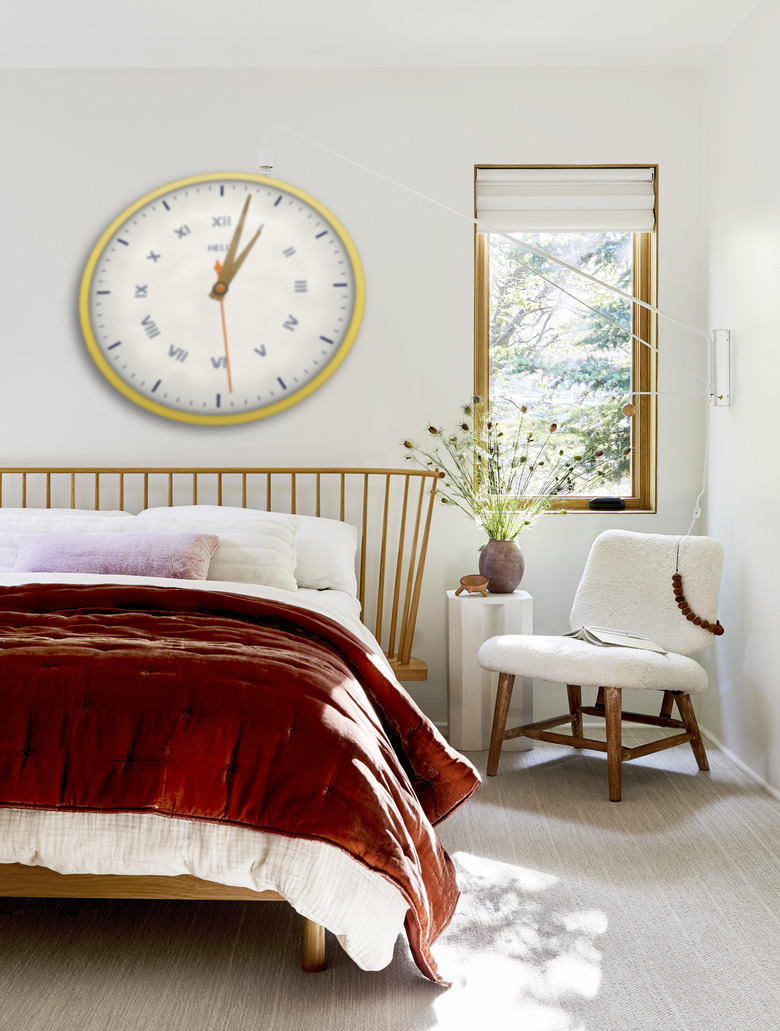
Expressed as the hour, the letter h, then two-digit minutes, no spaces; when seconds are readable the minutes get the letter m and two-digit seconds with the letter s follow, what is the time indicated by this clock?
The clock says 1h02m29s
